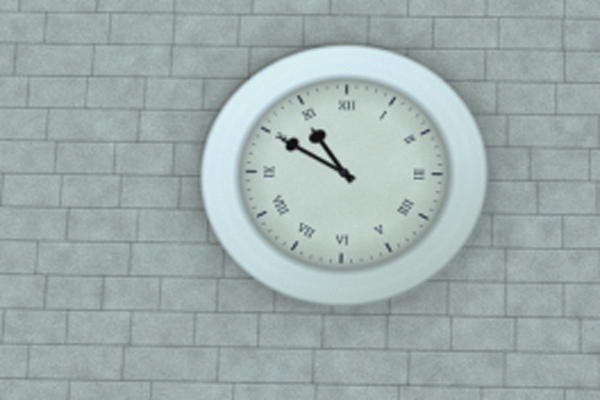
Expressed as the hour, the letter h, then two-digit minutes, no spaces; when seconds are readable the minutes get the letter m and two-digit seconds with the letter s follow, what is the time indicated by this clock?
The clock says 10h50
